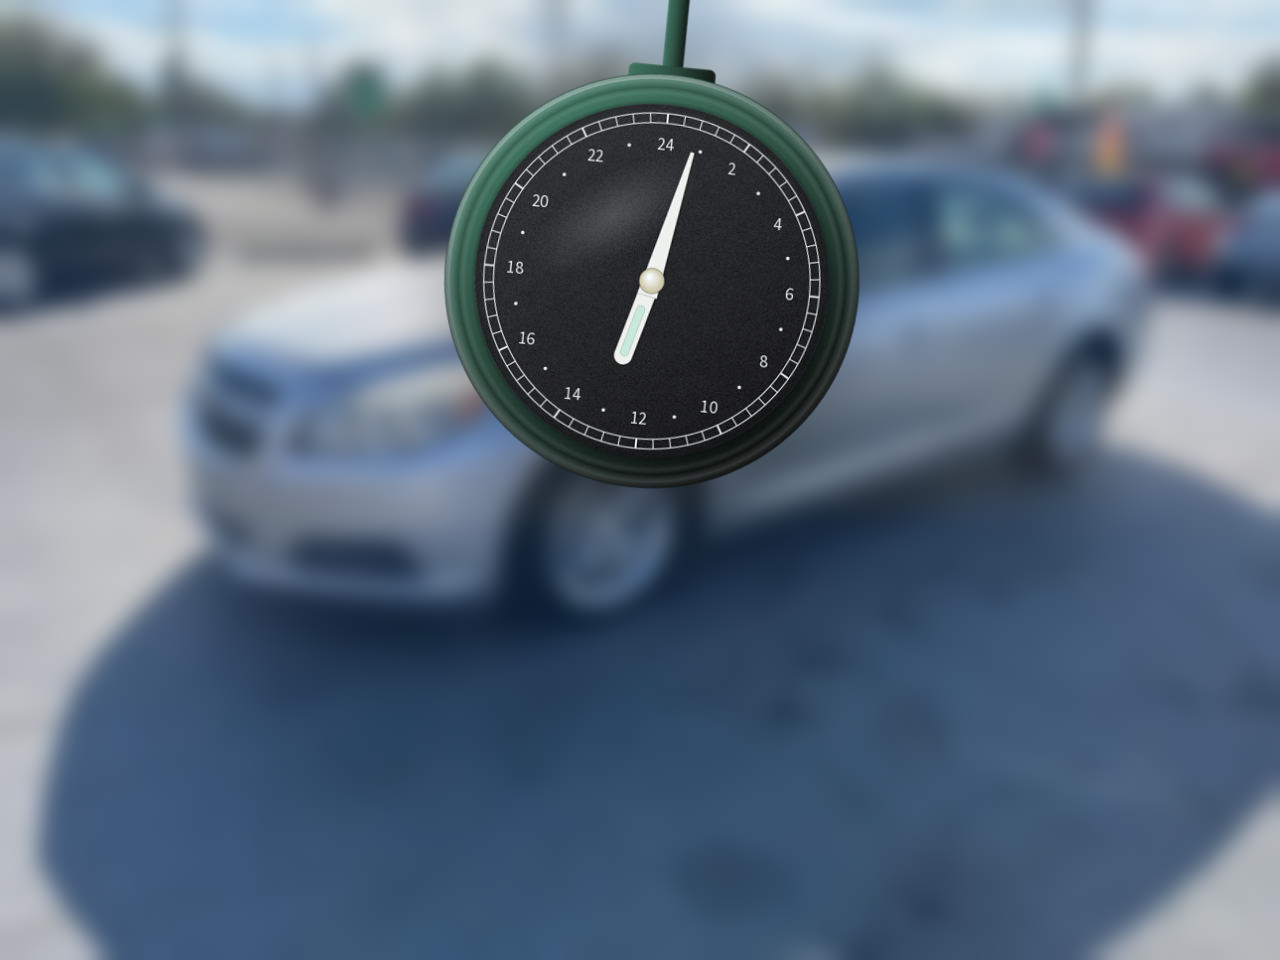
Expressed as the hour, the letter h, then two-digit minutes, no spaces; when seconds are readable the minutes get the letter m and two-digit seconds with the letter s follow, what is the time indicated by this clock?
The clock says 13h02
